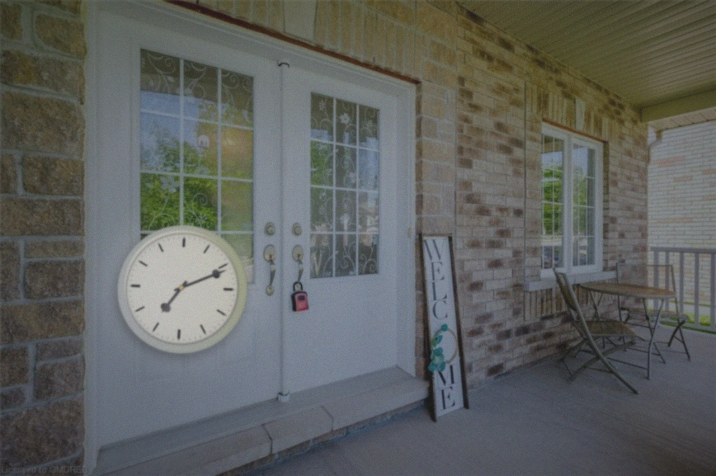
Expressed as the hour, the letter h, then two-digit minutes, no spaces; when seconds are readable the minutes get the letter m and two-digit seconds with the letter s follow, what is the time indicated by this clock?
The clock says 7h11
